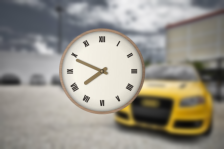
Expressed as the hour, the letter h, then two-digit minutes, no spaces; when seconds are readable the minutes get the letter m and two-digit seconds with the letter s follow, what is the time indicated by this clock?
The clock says 7h49
